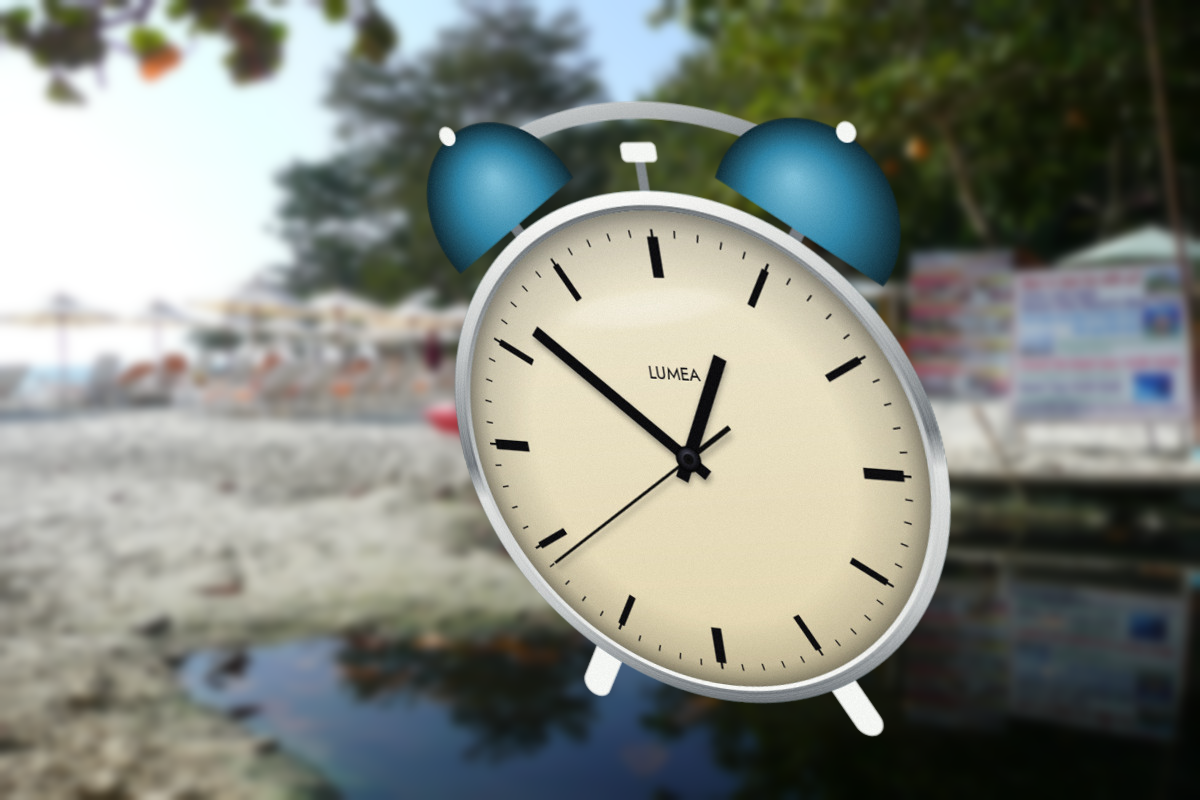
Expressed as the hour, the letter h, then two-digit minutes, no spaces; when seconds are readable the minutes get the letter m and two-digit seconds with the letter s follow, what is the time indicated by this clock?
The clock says 12h51m39s
